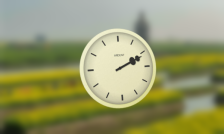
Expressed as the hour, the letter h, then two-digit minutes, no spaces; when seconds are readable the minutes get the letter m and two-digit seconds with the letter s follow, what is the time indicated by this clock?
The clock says 2h11
